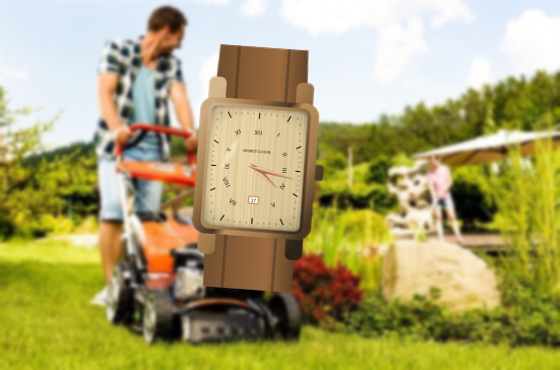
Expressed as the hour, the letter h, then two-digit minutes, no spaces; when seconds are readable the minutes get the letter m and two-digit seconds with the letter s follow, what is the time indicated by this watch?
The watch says 4h17
